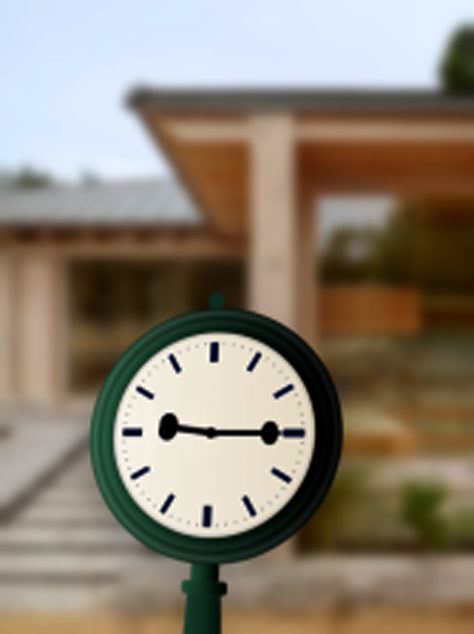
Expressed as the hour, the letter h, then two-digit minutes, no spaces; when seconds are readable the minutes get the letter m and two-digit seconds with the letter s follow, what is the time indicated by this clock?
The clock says 9h15
